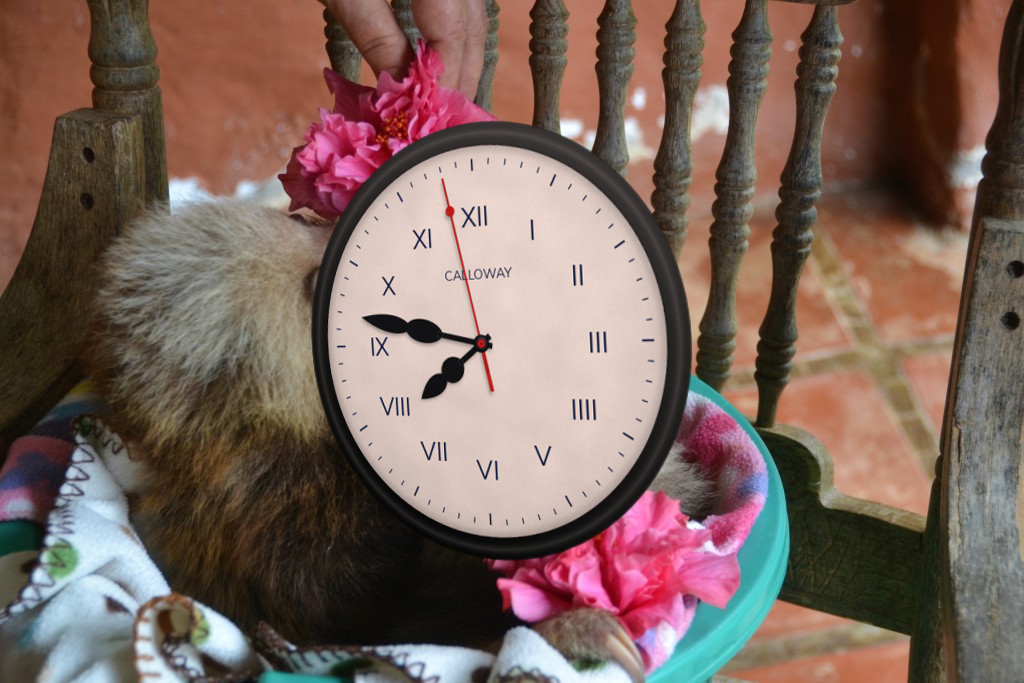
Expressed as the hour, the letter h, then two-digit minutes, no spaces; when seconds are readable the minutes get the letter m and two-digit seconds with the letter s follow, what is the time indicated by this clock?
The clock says 7h46m58s
